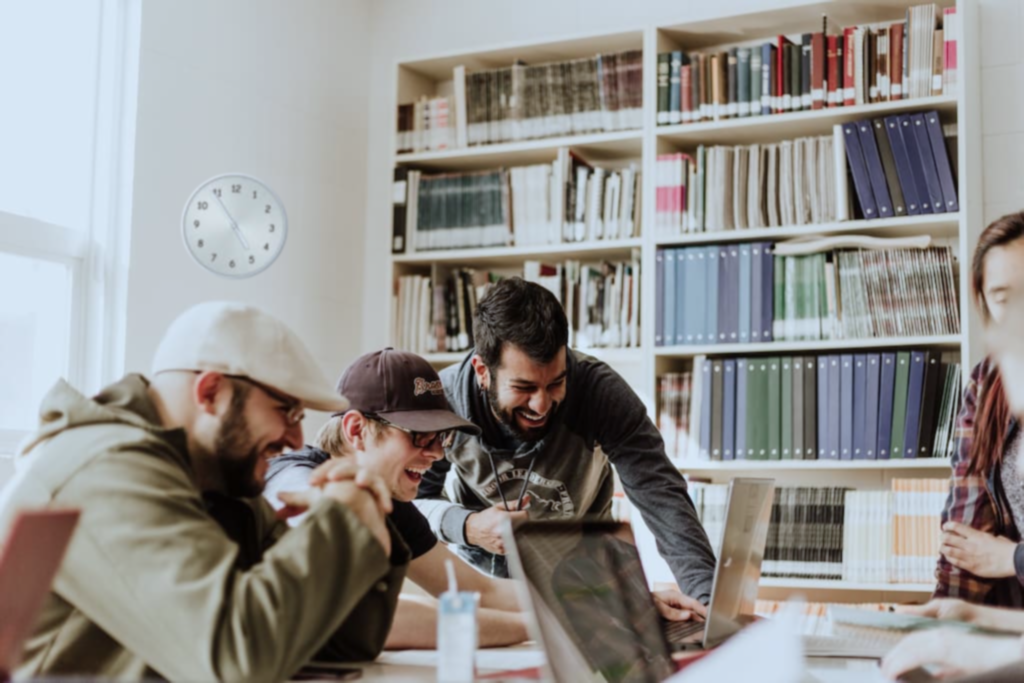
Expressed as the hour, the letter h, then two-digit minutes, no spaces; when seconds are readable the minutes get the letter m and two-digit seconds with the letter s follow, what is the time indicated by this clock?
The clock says 4h54
